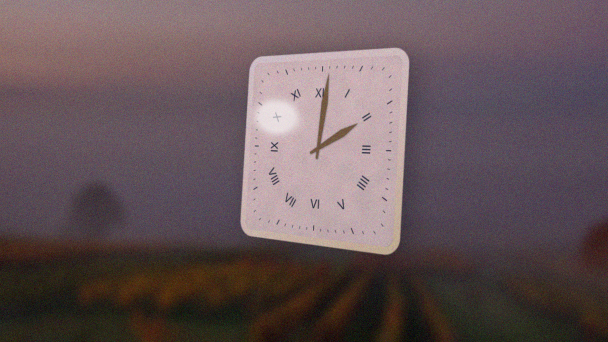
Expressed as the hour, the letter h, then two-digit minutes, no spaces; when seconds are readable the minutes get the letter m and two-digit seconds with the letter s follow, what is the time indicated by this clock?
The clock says 2h01
